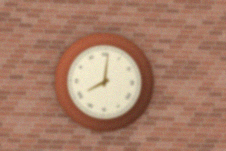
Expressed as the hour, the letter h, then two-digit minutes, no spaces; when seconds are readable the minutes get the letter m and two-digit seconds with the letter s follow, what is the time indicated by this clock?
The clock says 8h01
